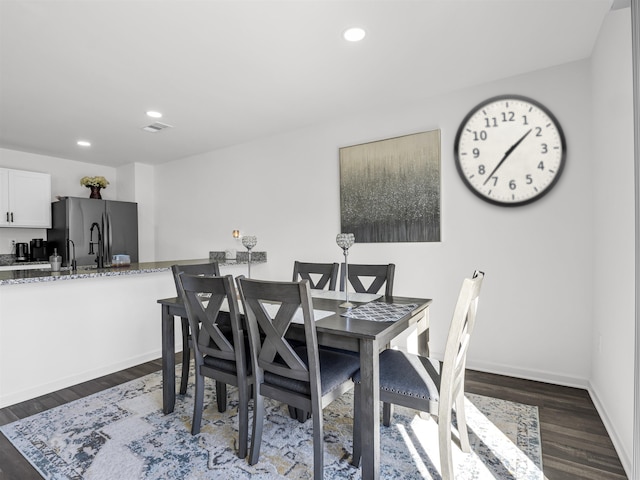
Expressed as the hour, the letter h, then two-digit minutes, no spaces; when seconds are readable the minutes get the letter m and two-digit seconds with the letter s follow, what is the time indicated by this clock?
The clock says 1h37
